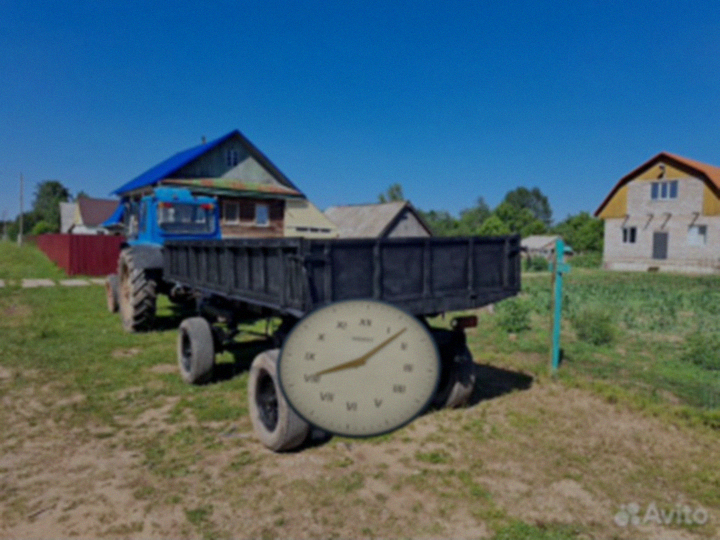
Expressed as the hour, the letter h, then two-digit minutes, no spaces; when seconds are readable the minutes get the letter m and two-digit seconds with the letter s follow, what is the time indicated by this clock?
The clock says 8h07
